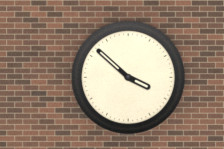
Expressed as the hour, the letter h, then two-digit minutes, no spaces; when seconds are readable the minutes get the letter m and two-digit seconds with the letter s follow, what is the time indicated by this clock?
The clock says 3h52
